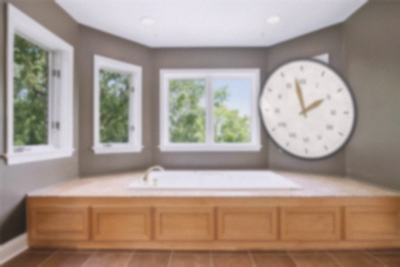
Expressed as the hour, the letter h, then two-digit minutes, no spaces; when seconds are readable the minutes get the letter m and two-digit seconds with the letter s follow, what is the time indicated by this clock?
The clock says 1h58
